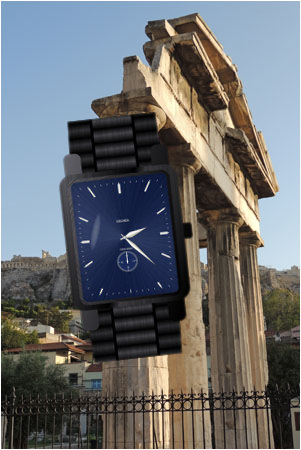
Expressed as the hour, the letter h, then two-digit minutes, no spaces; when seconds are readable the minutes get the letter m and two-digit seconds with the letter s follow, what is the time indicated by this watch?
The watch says 2h23
